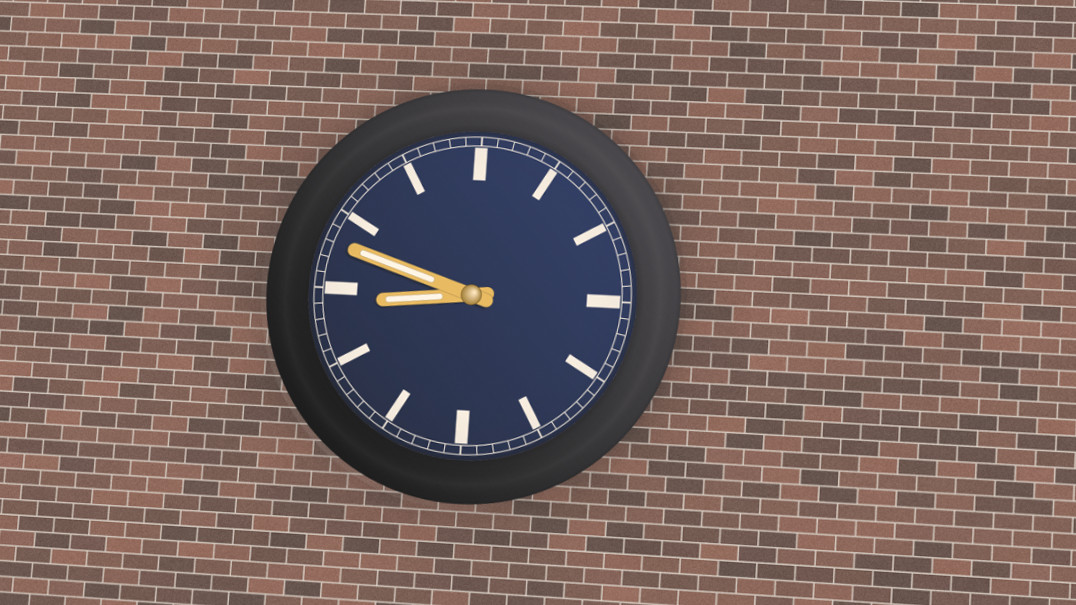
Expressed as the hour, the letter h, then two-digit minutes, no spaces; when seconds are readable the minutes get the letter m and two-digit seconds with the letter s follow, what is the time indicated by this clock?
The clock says 8h48
